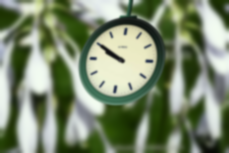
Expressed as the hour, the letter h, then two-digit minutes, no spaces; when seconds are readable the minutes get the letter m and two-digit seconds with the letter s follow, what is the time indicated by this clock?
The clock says 9h50
